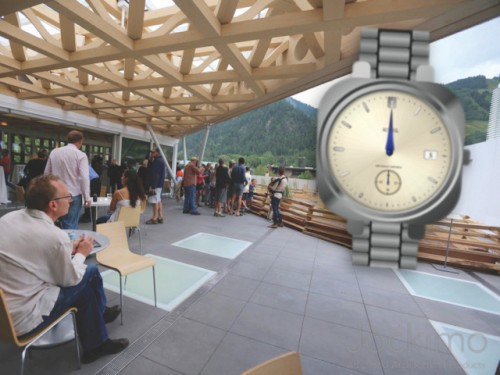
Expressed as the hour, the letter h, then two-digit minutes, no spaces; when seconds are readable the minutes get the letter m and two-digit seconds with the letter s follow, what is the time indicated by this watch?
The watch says 12h00
